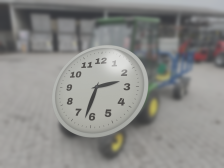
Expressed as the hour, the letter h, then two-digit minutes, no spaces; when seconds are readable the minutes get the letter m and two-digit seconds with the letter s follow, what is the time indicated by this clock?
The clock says 2h32
